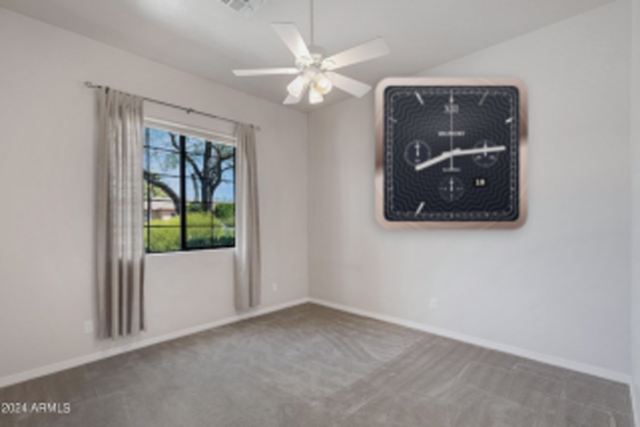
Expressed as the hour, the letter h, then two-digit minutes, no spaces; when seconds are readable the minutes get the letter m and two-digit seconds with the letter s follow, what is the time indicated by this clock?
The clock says 8h14
